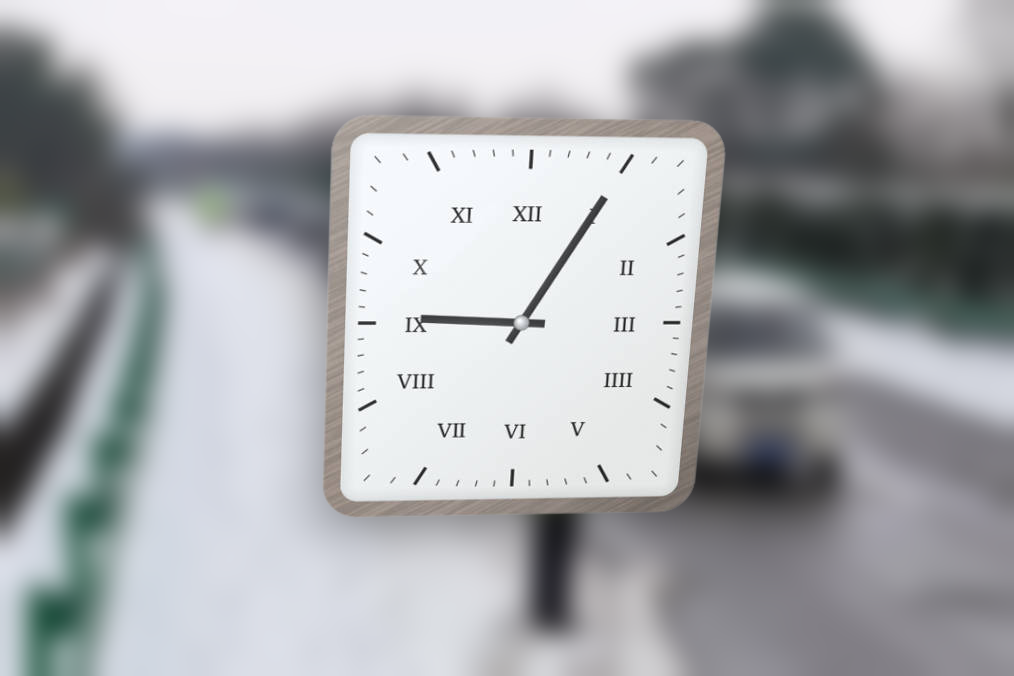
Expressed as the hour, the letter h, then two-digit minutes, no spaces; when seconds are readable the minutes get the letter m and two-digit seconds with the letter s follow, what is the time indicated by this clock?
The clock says 9h05
